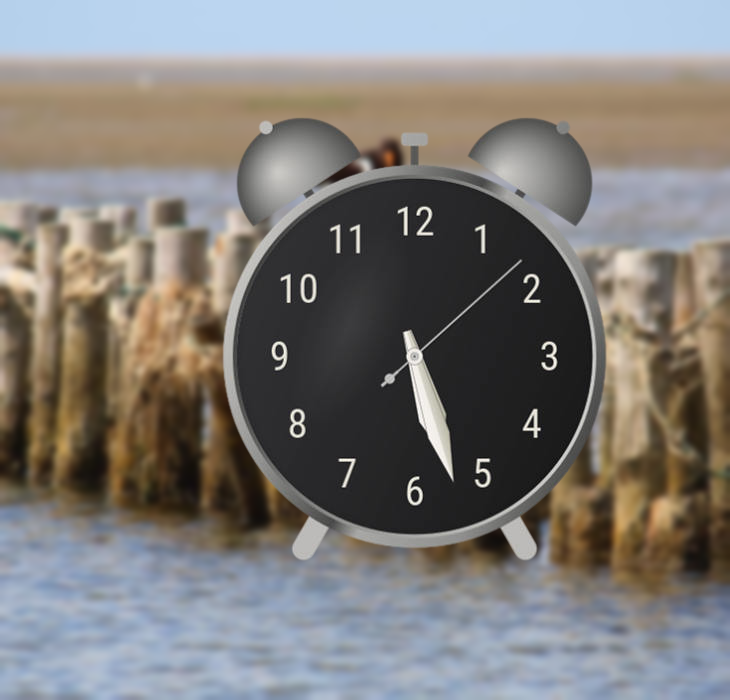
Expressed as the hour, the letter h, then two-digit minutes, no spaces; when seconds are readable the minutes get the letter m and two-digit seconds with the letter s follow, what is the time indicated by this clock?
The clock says 5h27m08s
